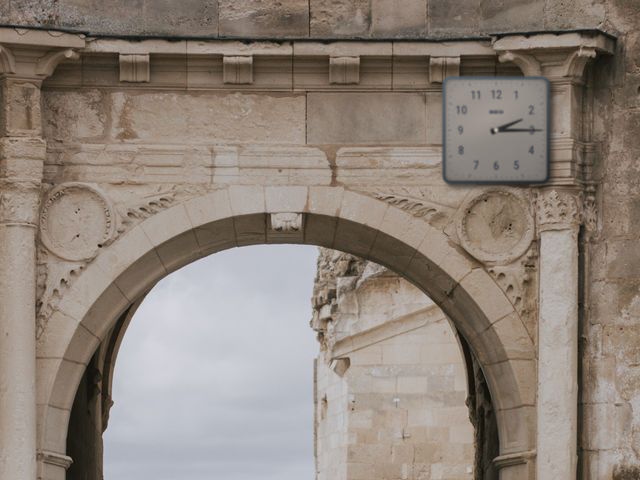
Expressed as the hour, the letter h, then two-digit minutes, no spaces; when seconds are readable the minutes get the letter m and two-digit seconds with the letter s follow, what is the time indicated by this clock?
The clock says 2h15
